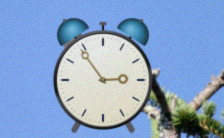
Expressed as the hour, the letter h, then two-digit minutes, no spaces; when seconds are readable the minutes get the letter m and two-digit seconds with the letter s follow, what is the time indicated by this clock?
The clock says 2h54
